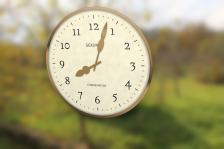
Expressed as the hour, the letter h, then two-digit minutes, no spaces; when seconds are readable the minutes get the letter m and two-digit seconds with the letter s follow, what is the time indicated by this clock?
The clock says 8h03
